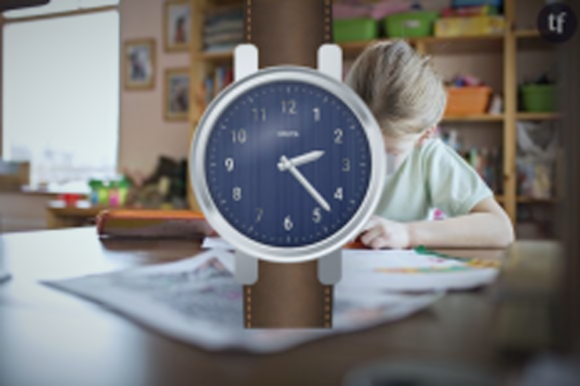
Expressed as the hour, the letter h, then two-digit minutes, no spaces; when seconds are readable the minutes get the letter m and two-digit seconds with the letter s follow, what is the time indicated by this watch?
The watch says 2h23
